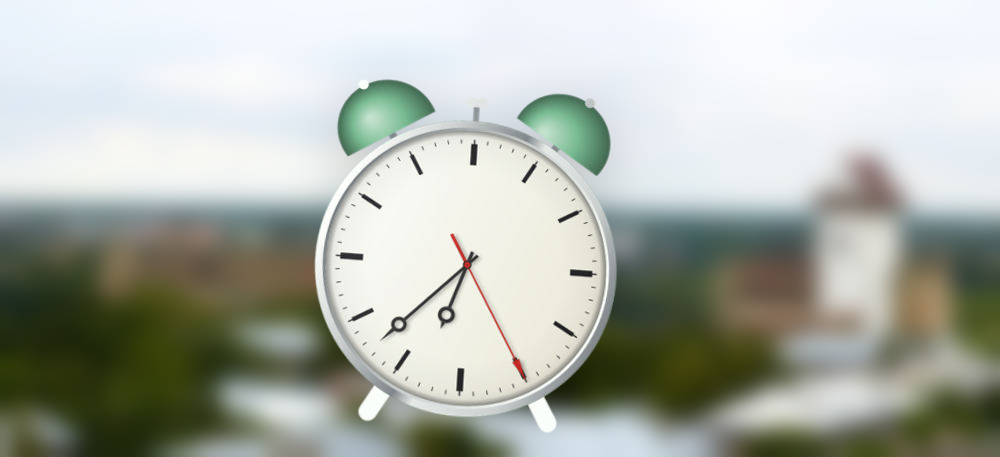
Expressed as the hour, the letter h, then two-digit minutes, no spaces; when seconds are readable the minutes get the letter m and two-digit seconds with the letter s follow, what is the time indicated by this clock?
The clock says 6h37m25s
